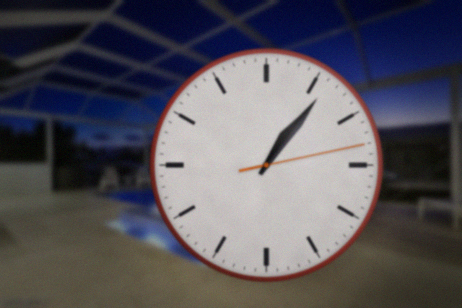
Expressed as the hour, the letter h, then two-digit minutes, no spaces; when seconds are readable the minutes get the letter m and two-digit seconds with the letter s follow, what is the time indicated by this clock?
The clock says 1h06m13s
